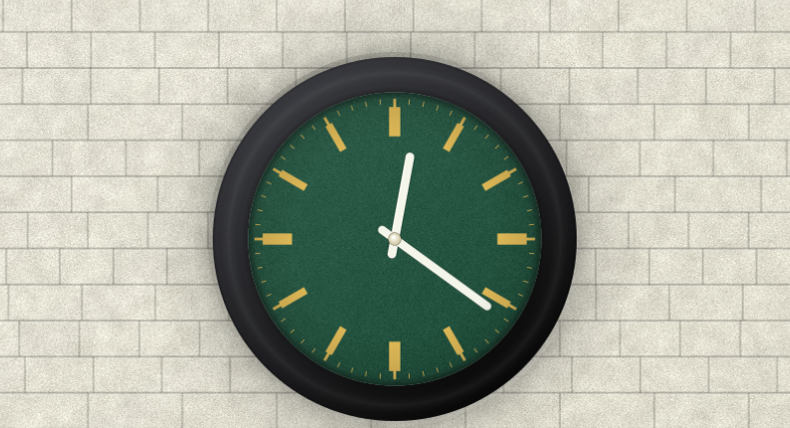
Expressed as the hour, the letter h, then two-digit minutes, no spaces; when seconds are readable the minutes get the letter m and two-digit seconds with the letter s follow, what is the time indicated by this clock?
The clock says 12h21
